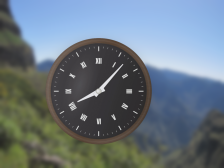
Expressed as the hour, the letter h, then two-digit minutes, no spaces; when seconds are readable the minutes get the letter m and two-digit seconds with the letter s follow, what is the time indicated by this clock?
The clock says 8h07
